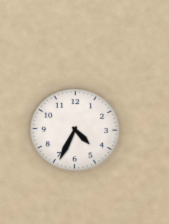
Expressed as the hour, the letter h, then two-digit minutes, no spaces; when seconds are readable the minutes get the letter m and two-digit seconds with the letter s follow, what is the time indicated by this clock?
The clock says 4h34
